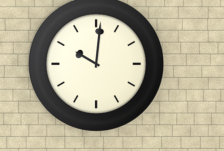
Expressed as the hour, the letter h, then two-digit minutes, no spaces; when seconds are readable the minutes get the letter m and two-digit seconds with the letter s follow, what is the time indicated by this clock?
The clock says 10h01
